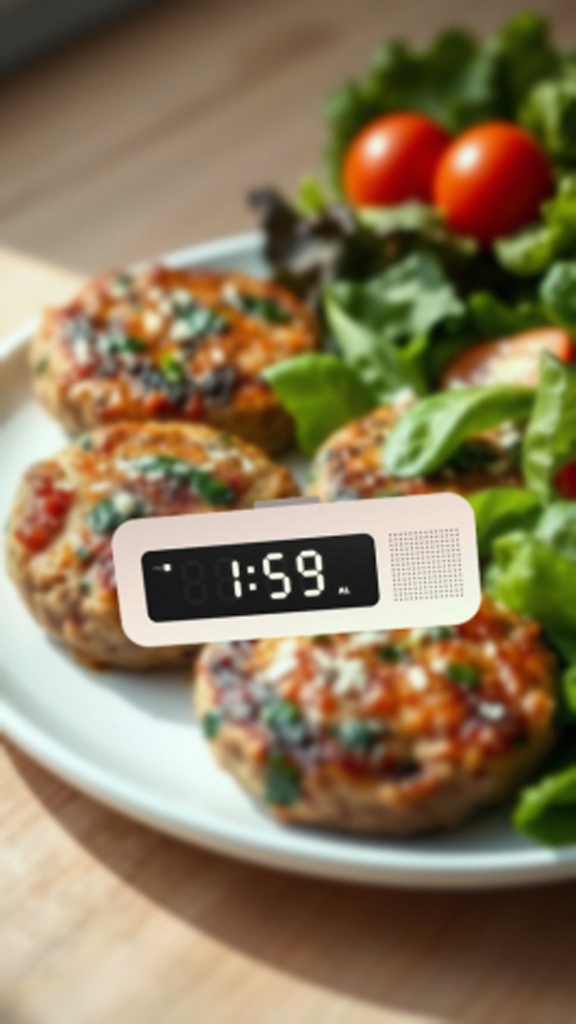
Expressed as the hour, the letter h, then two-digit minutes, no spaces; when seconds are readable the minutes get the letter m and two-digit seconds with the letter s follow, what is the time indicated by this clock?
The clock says 1h59
